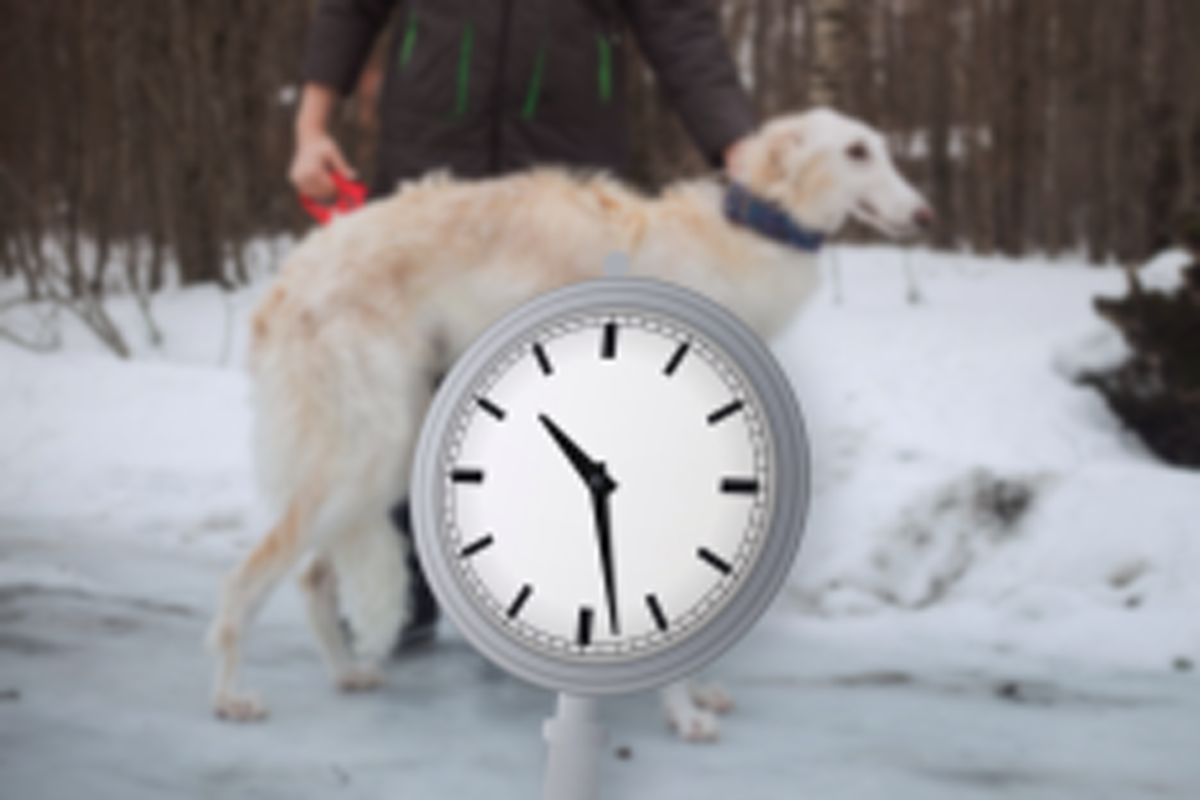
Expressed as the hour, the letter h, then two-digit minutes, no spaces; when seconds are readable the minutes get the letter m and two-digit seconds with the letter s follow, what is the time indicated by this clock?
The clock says 10h28
